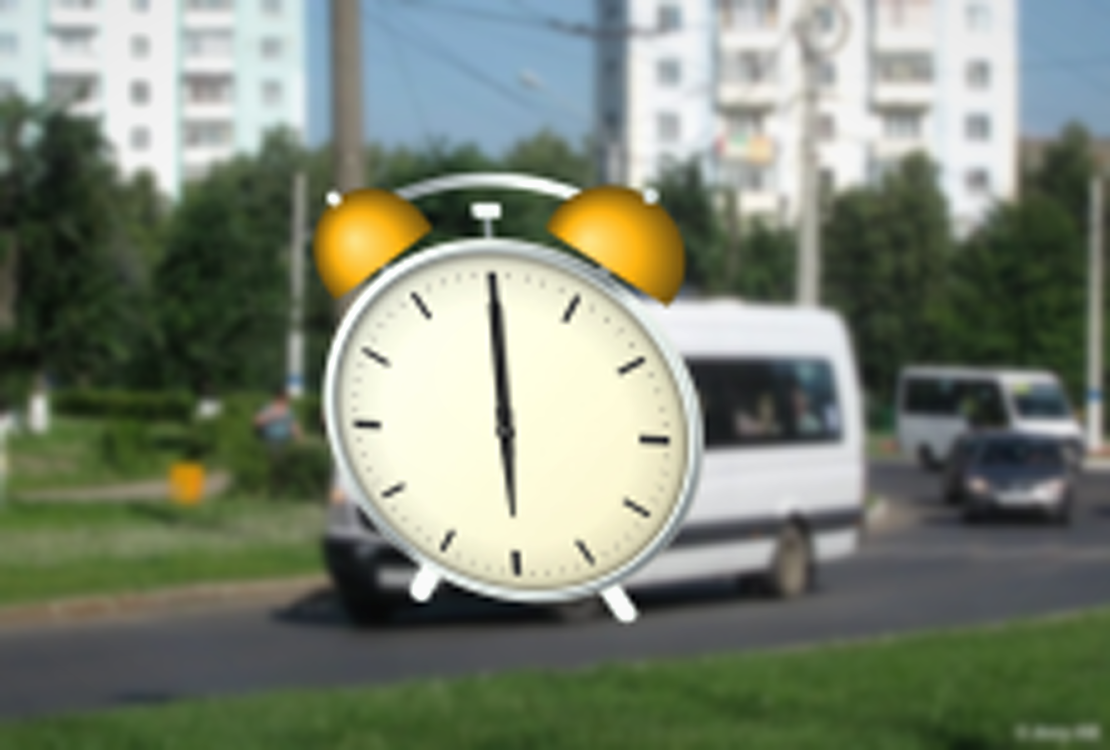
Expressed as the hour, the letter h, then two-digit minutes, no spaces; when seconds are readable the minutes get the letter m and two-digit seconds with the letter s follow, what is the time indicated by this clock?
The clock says 6h00
